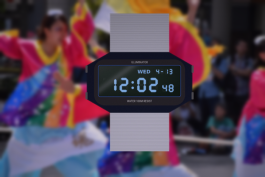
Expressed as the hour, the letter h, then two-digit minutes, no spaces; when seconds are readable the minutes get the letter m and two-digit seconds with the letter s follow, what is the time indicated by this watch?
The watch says 12h02m48s
